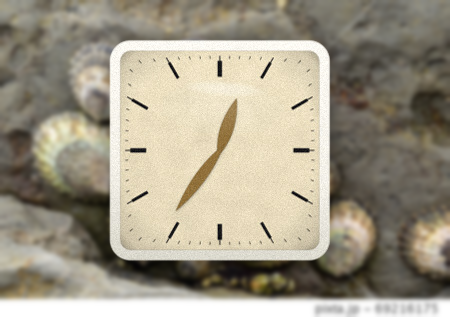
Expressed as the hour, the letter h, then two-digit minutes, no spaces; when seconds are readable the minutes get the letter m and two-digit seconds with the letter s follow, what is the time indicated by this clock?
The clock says 12h36
